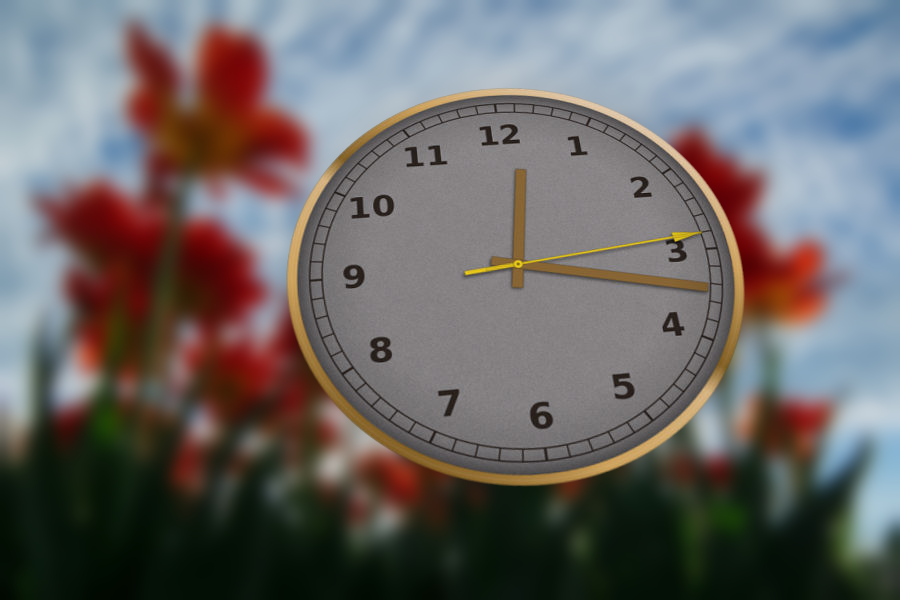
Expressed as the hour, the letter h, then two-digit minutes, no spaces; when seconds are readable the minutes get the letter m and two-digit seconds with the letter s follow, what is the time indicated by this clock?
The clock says 12h17m14s
